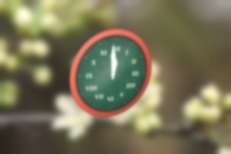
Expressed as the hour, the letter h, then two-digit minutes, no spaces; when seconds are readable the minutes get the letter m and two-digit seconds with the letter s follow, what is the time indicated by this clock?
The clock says 11h59
